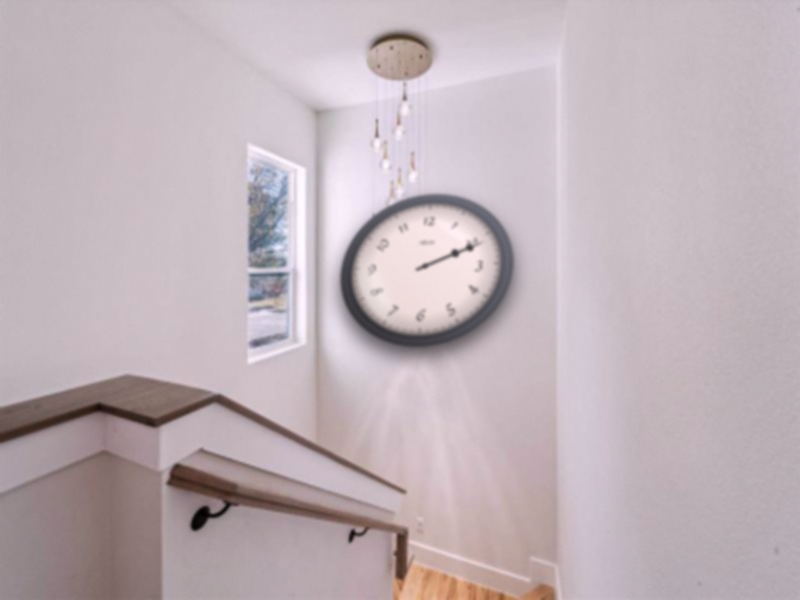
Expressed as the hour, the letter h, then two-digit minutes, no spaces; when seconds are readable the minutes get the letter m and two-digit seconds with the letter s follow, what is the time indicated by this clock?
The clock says 2h11
